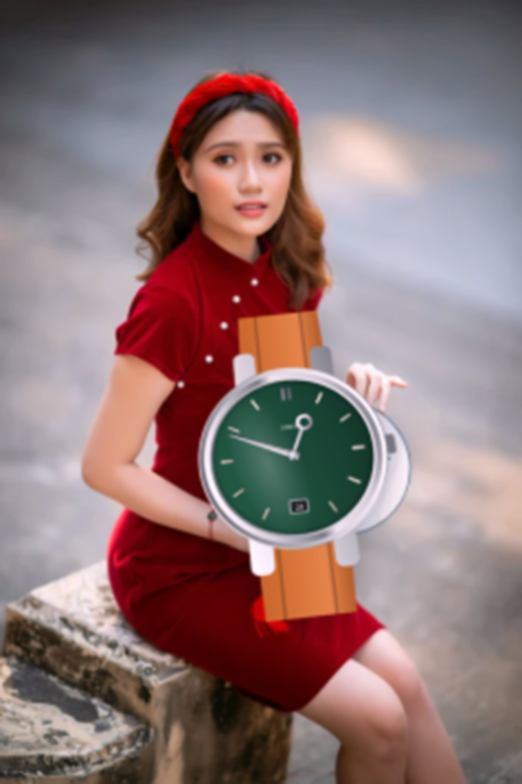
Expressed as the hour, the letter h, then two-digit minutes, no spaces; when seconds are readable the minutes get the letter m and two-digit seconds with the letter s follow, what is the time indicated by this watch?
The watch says 12h49
